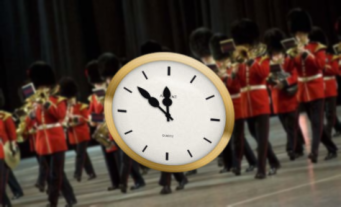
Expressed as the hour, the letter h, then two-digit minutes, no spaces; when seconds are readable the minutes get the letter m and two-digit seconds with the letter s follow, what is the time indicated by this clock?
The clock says 11h52
